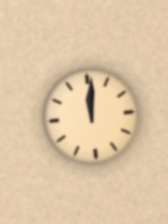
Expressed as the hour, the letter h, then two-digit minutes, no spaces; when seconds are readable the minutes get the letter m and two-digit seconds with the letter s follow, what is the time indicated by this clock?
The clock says 12h01
